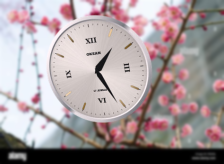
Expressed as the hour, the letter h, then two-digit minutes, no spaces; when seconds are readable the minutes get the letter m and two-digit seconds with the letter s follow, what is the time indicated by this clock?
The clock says 1h26
